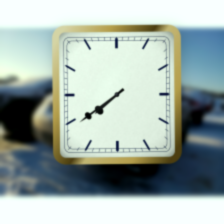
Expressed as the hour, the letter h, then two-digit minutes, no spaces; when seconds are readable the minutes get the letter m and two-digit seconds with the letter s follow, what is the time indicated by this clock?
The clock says 7h39
